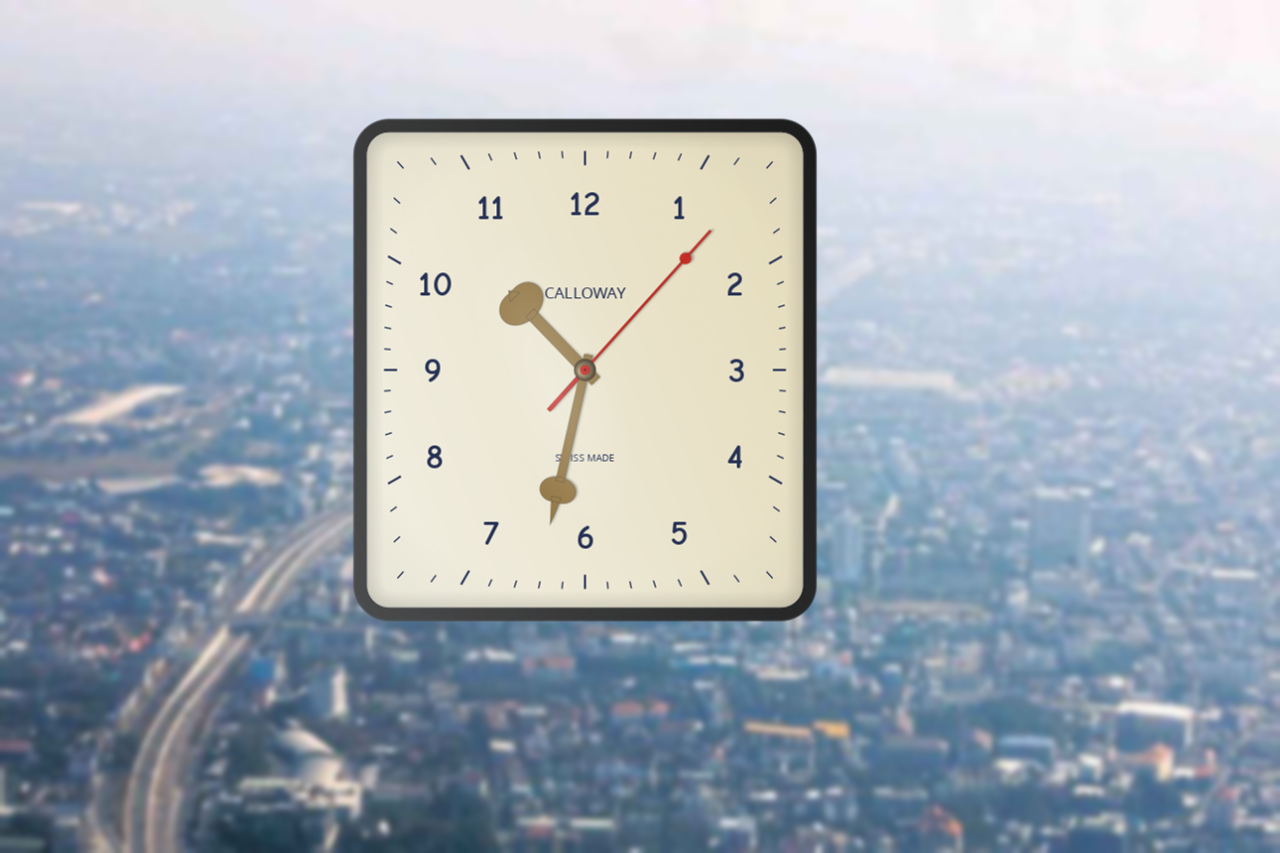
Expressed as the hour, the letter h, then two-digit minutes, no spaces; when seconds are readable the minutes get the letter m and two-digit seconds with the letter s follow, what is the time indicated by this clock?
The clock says 10h32m07s
